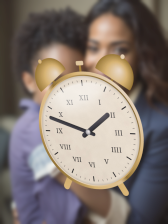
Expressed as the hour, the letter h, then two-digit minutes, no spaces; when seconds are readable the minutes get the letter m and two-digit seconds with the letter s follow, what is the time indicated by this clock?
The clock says 1h48
